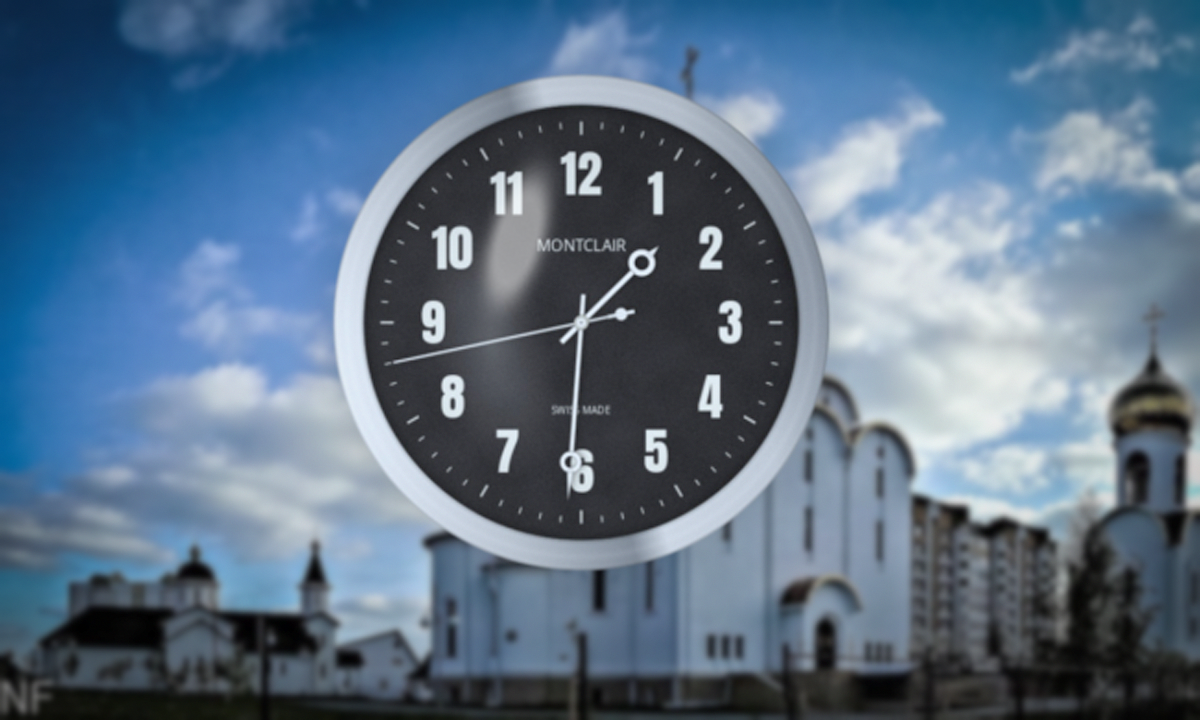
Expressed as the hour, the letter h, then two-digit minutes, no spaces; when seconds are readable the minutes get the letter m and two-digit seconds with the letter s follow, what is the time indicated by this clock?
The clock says 1h30m43s
